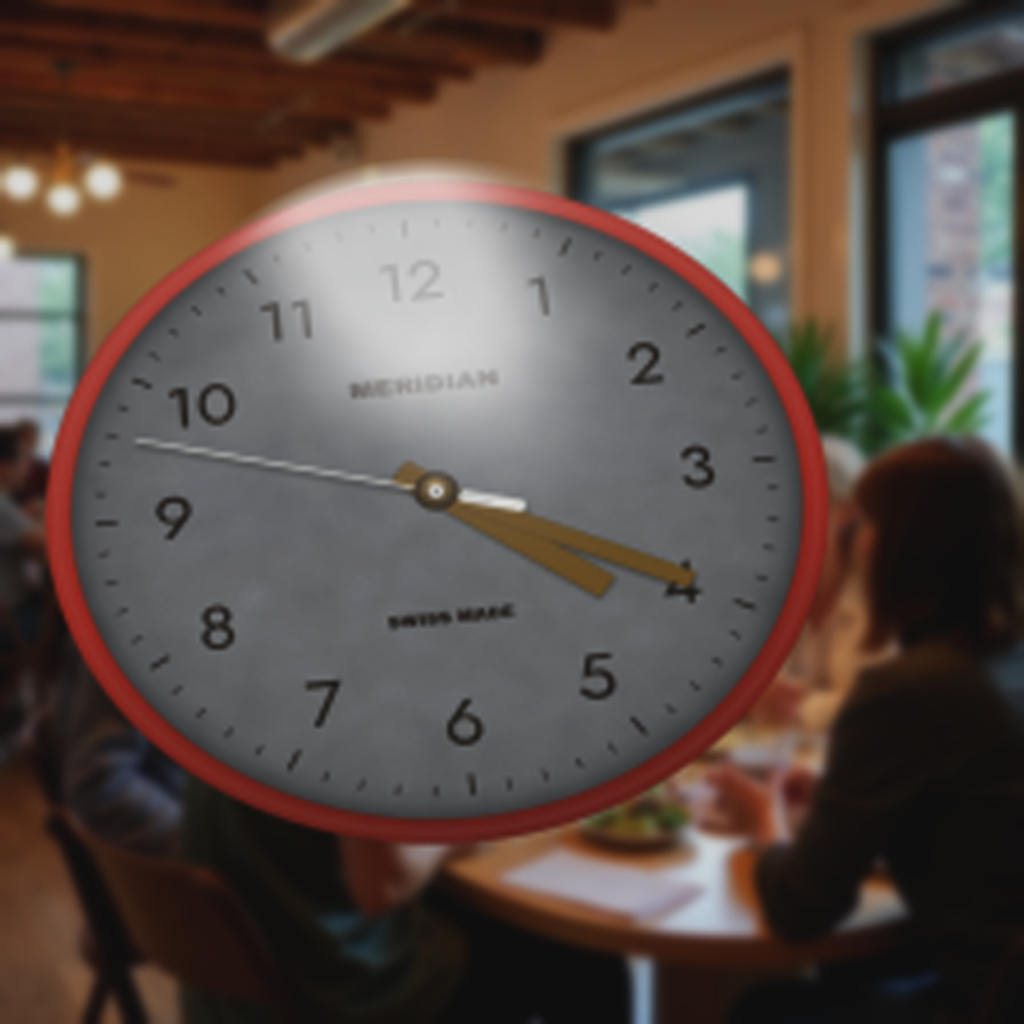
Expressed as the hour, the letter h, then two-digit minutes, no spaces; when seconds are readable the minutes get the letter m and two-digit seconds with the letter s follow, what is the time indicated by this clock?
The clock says 4h19m48s
